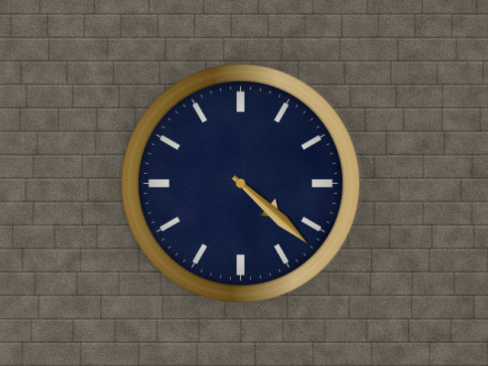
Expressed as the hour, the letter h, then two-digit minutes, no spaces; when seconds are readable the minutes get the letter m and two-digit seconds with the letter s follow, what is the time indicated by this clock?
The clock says 4h22
